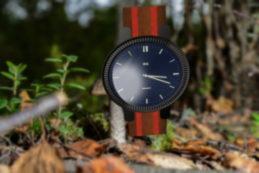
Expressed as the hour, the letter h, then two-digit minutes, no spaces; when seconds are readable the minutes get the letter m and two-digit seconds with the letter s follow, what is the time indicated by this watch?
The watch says 3h19
